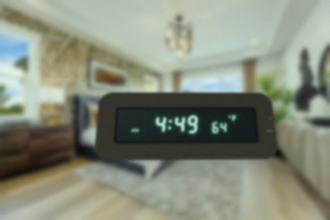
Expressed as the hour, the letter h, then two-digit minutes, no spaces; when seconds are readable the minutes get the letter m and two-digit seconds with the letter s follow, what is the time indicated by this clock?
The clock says 4h49
